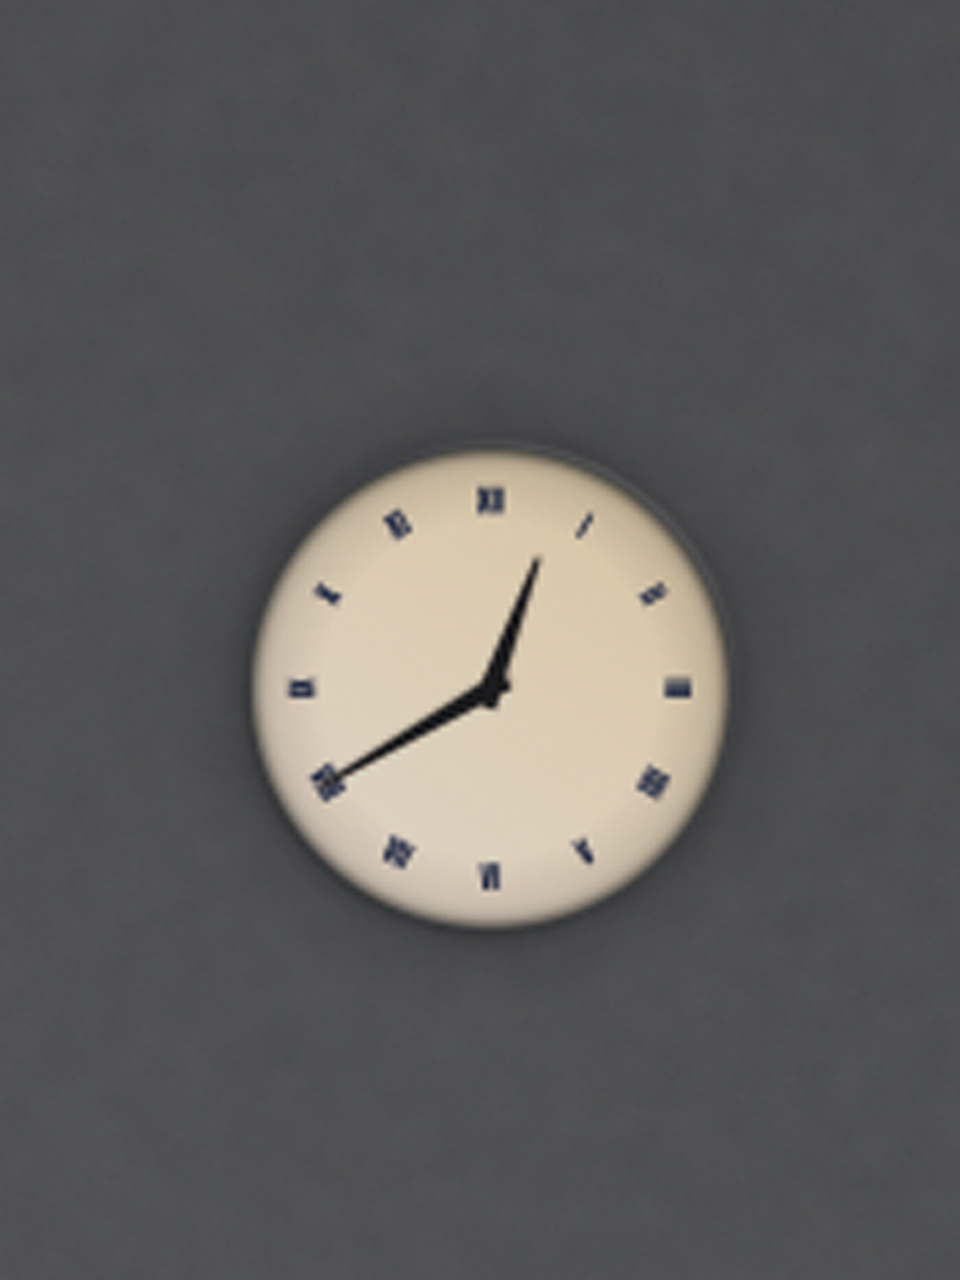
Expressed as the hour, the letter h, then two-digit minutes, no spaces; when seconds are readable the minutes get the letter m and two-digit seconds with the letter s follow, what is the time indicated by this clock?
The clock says 12h40
